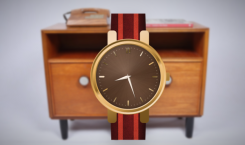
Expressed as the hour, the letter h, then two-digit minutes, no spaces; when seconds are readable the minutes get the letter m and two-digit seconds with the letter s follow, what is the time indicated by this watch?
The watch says 8h27
